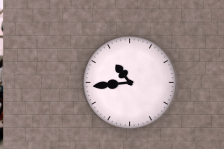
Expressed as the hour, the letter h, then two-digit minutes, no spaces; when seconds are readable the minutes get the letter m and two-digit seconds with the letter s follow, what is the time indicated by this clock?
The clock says 10h44
